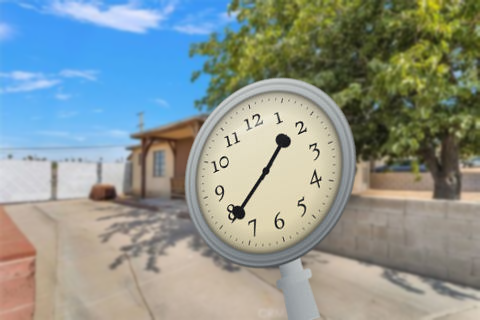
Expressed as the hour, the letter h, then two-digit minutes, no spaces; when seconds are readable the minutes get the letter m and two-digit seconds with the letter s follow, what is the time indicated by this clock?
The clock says 1h39
